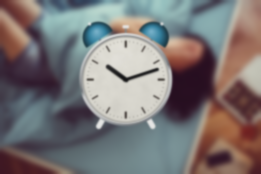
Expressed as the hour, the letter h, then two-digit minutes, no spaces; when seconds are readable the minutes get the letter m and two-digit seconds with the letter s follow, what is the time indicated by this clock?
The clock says 10h12
